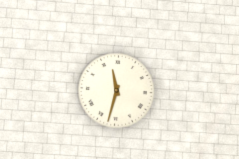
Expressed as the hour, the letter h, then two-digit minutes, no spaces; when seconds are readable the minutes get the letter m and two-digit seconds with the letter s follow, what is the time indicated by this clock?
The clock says 11h32
